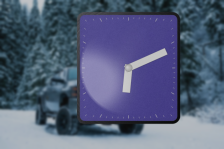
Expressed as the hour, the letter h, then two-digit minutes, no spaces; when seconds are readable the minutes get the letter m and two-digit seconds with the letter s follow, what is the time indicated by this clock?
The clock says 6h11
